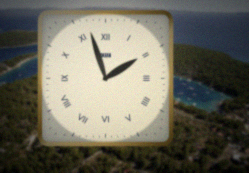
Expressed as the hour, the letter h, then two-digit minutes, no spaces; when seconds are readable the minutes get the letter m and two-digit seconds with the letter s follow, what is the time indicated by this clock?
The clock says 1h57
